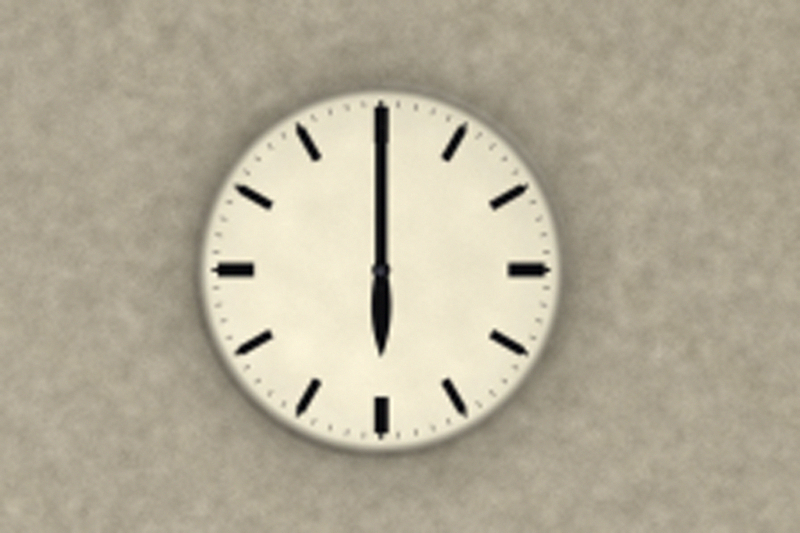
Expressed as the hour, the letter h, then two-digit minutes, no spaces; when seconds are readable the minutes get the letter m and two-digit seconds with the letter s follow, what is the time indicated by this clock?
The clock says 6h00
